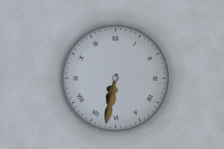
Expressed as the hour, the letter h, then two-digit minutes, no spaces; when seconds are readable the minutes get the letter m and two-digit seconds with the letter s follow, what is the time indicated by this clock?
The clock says 6h32
